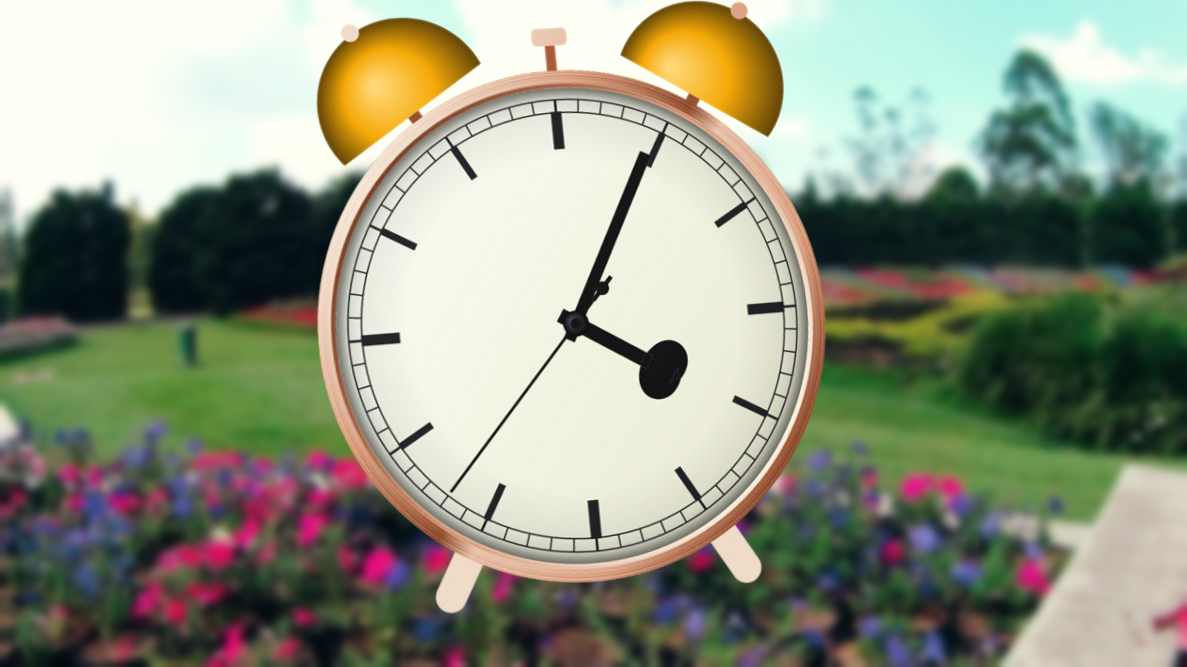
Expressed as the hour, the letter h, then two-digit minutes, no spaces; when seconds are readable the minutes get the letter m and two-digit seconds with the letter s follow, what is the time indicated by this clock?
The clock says 4h04m37s
